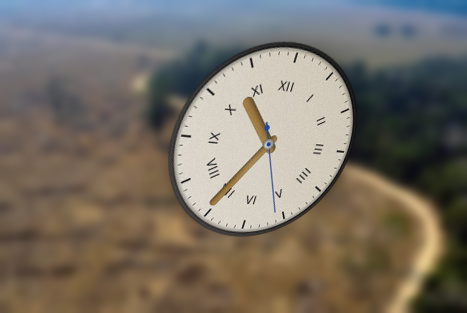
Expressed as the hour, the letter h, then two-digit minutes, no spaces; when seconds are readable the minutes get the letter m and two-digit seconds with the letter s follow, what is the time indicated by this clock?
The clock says 10h35m26s
